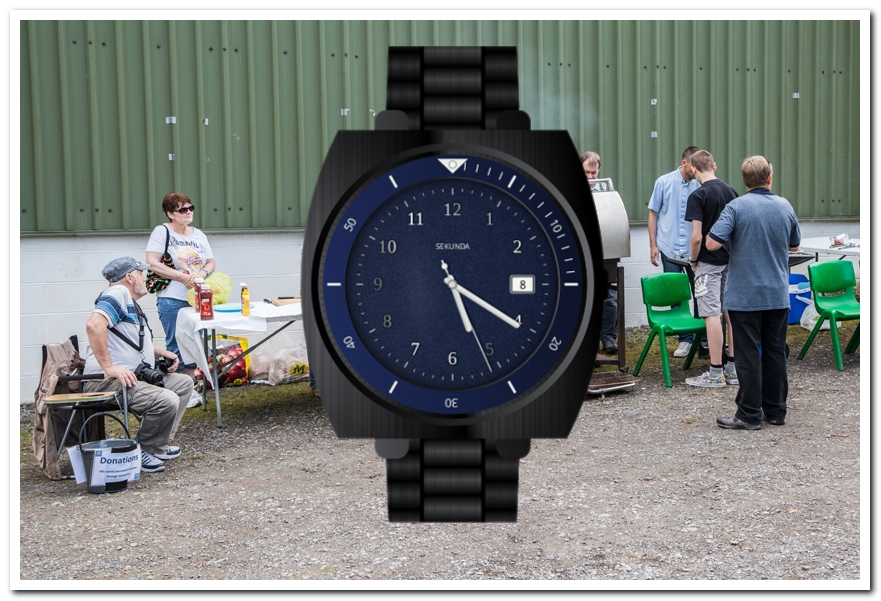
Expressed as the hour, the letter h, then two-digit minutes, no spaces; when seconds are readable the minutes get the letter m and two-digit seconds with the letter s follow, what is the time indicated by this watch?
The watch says 5h20m26s
